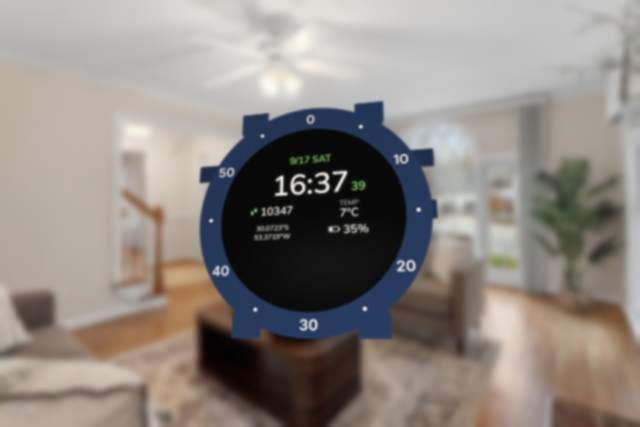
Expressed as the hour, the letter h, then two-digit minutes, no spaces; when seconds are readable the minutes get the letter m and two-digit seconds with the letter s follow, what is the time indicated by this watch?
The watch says 16h37m39s
